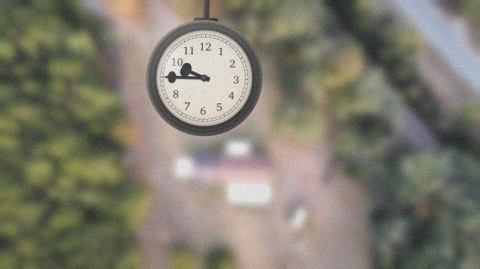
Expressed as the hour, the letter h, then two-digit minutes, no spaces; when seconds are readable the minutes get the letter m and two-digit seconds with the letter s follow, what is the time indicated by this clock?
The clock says 9h45
